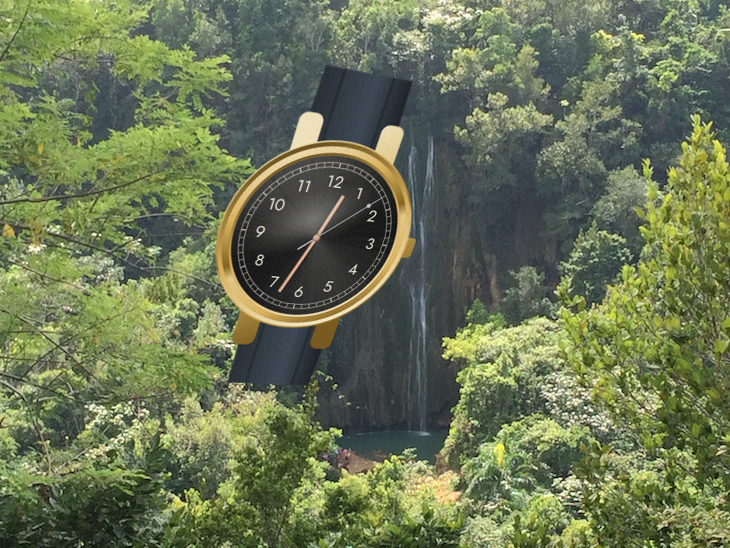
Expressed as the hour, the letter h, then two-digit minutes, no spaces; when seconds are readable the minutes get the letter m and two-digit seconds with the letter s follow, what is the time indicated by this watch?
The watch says 12h33m08s
